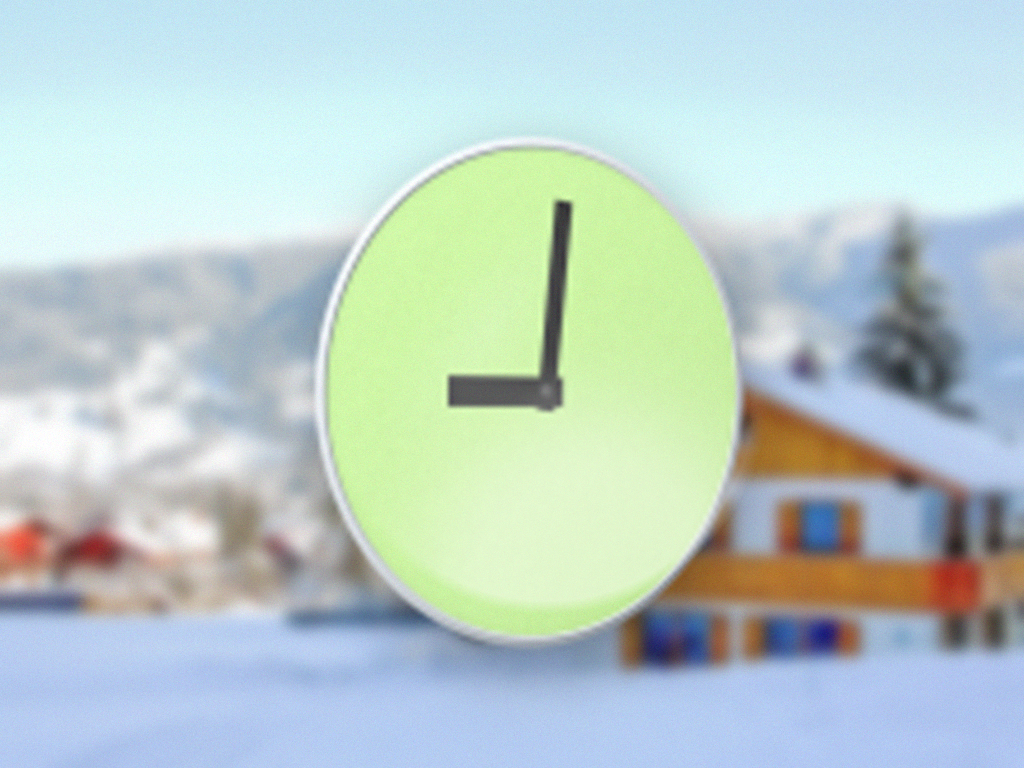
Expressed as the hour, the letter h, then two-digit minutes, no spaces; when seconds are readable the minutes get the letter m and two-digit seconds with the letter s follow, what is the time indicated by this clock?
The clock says 9h01
